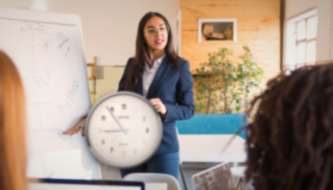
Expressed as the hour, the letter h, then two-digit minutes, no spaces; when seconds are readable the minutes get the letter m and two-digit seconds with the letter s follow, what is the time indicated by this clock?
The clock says 8h54
